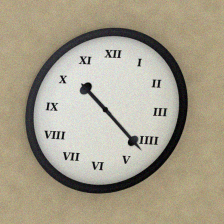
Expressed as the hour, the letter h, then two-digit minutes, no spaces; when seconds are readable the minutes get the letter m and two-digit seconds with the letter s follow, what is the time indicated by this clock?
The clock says 10h22
